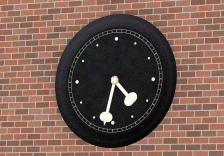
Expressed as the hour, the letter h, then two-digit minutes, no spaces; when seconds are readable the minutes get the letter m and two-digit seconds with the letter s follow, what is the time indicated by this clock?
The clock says 4h32
